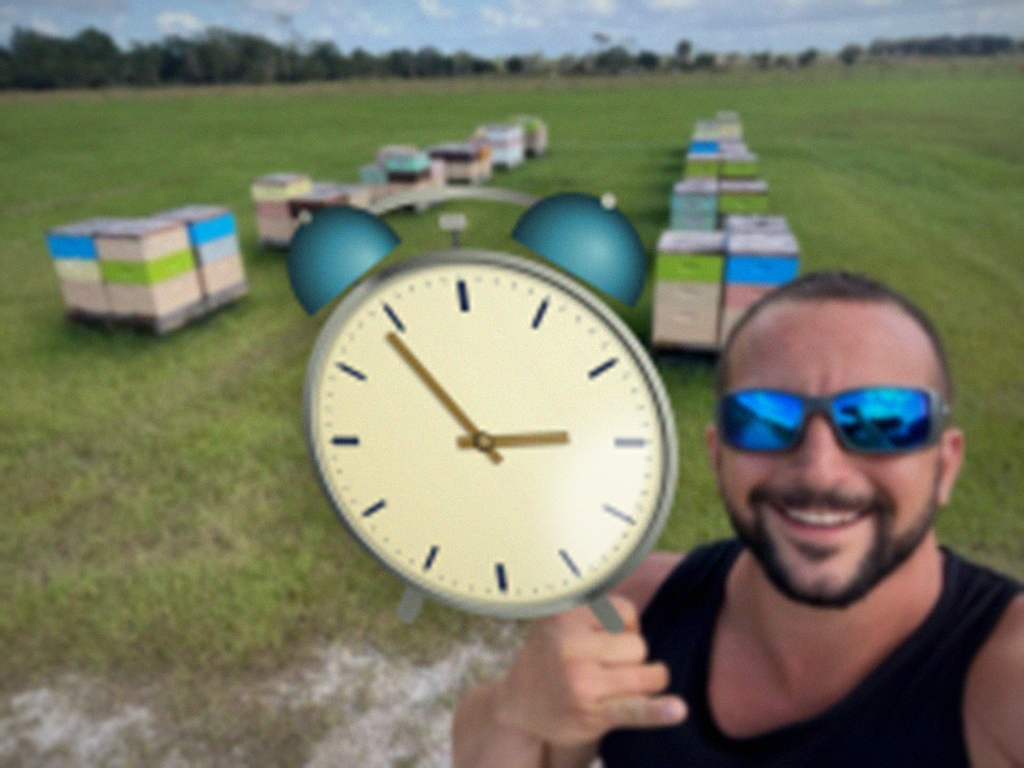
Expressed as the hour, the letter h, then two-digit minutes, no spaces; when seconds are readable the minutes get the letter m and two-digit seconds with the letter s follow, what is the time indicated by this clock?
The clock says 2h54
